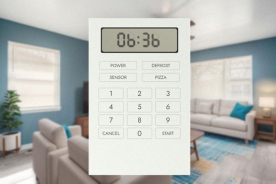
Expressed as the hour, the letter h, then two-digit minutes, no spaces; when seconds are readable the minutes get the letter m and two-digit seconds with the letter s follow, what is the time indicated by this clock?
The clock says 6h36
